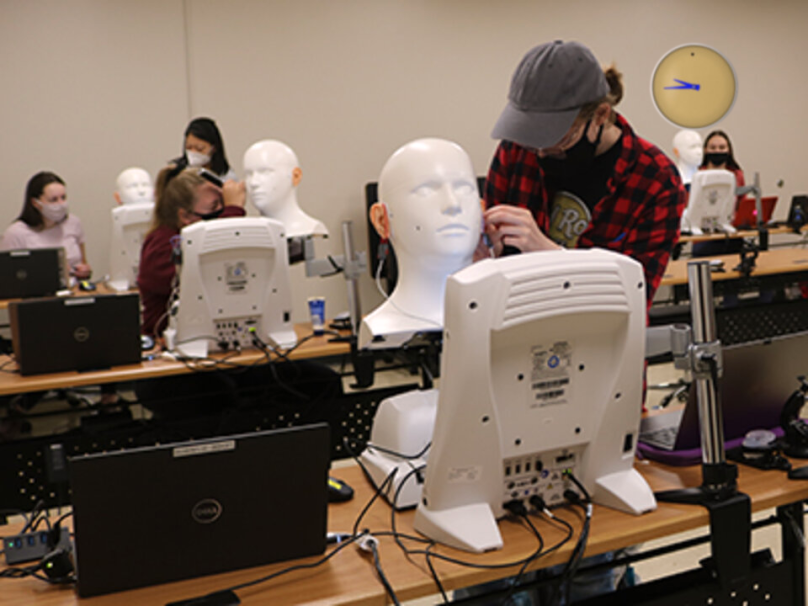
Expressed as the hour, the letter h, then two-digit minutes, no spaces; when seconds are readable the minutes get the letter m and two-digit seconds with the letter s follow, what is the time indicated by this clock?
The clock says 9h45
